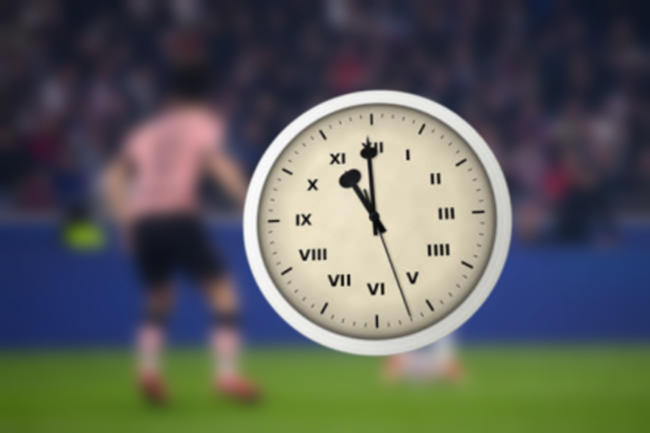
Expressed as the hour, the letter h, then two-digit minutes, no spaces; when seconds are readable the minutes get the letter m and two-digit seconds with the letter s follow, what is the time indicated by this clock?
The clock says 10h59m27s
